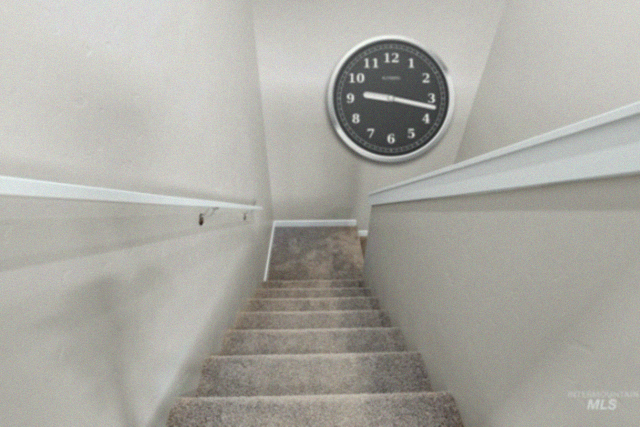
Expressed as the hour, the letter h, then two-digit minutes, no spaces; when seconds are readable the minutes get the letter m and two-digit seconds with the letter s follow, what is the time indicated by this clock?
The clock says 9h17
